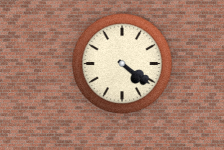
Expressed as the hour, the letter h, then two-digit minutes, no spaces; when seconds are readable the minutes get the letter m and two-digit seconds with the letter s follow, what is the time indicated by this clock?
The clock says 4h21
